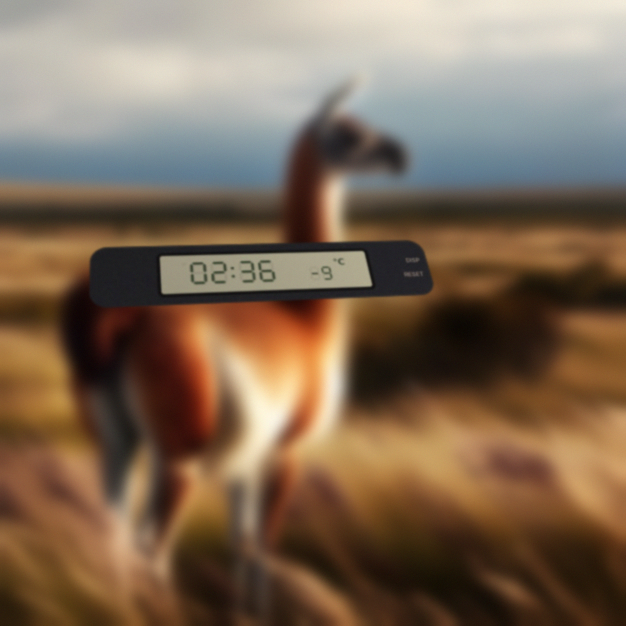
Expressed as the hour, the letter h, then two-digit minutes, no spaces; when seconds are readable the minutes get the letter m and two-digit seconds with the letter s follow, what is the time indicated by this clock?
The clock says 2h36
